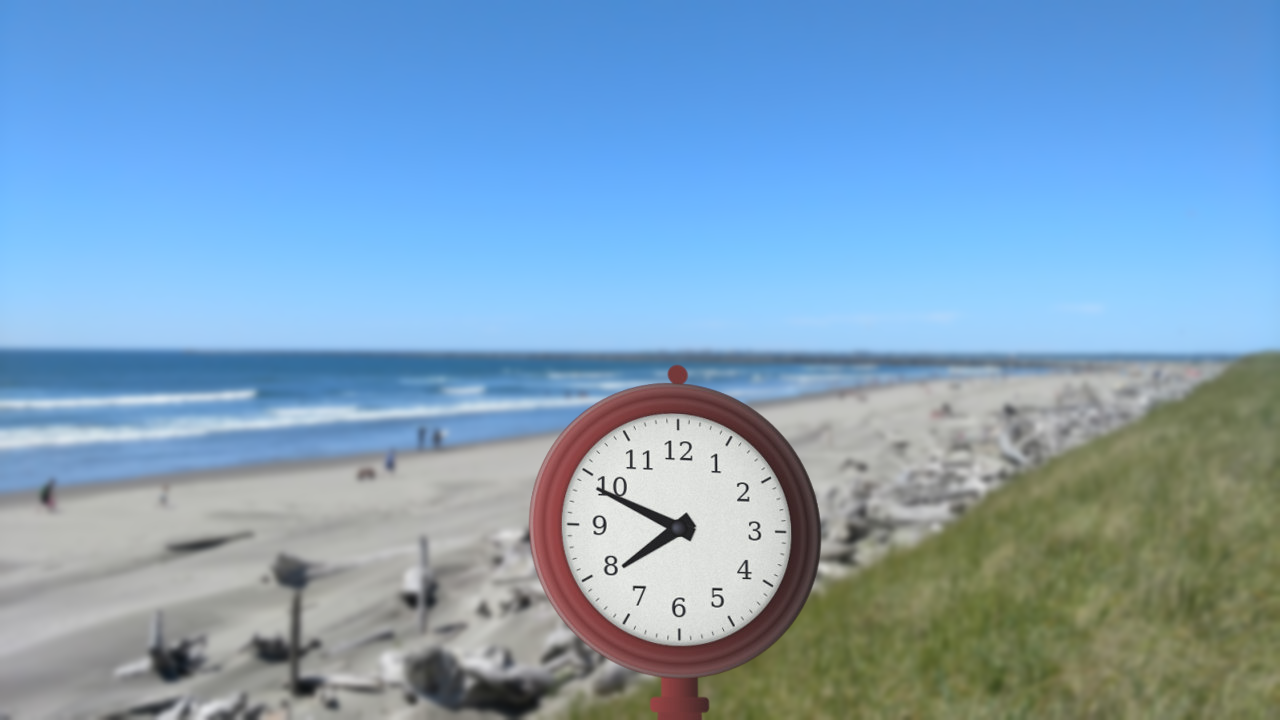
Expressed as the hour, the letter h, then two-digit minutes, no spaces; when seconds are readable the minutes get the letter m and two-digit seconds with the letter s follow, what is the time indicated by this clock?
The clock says 7h49
